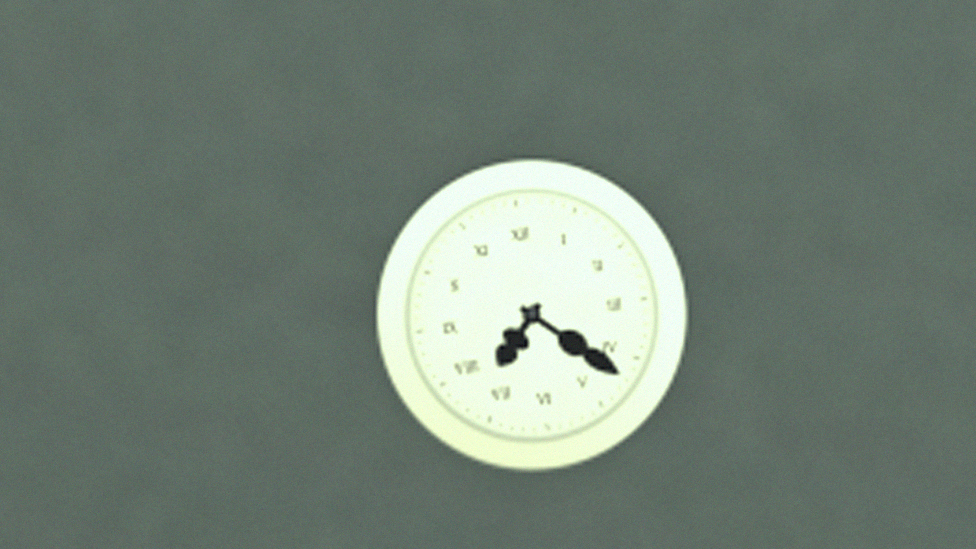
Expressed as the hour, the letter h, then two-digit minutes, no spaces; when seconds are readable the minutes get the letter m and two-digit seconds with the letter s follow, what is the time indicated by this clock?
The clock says 7h22
